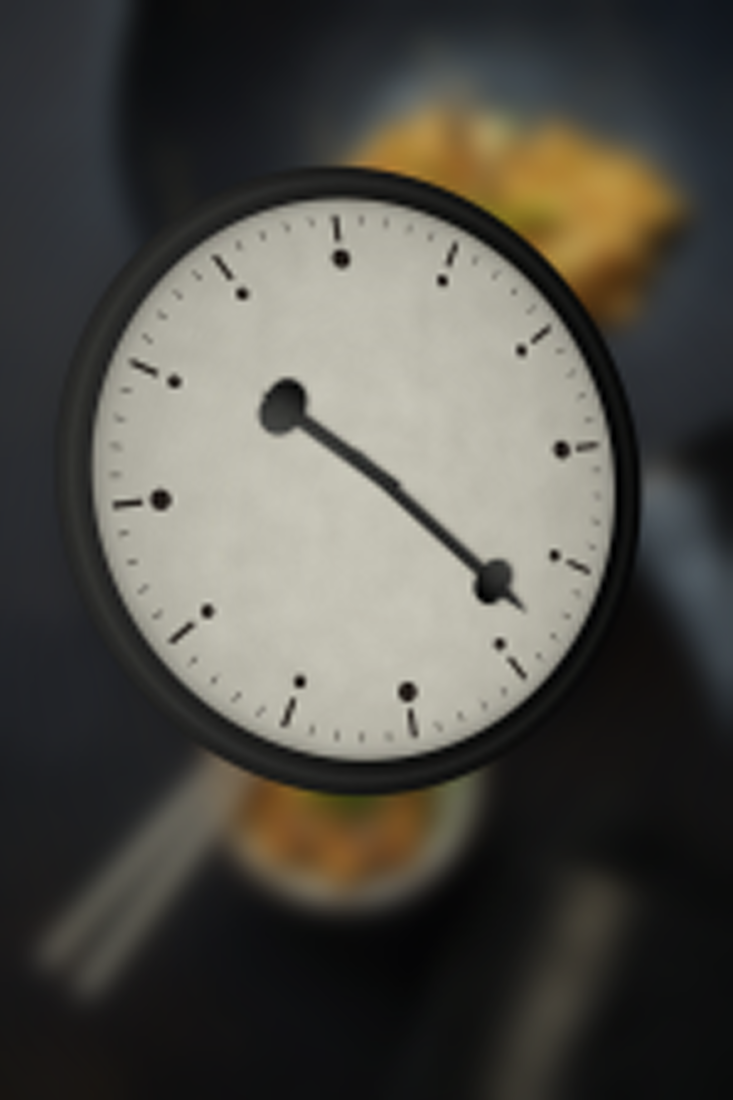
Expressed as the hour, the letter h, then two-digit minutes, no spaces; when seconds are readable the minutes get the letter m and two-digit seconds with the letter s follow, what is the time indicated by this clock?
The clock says 10h23
